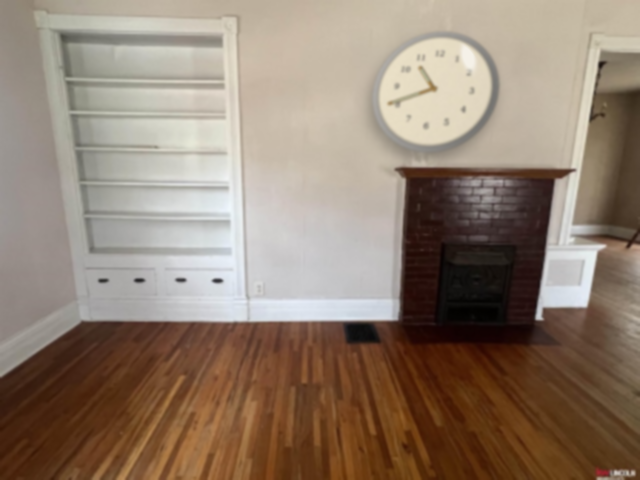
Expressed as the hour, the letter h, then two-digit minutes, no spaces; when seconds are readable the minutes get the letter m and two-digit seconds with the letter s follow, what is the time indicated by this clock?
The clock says 10h41
